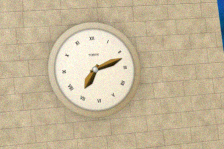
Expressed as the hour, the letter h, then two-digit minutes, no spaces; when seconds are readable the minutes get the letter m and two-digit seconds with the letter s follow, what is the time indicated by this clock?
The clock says 7h12
